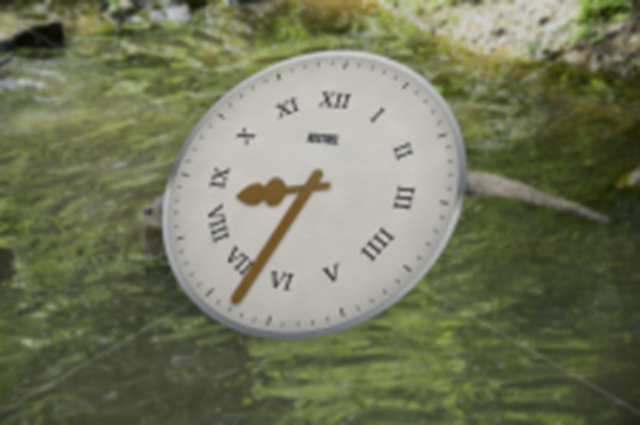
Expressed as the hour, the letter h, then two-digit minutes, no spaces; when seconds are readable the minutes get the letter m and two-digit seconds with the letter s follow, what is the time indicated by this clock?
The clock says 8h33
